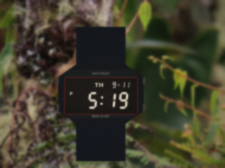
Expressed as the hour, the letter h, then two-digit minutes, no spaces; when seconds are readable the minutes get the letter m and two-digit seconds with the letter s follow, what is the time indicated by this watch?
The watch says 5h19
